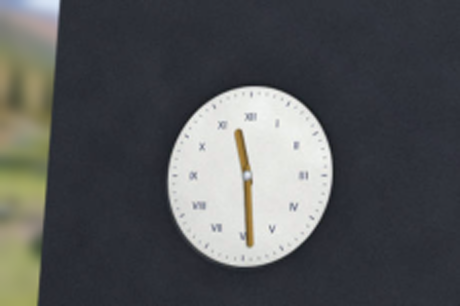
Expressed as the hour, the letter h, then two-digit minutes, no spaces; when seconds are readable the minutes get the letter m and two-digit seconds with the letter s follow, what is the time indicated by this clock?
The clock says 11h29
